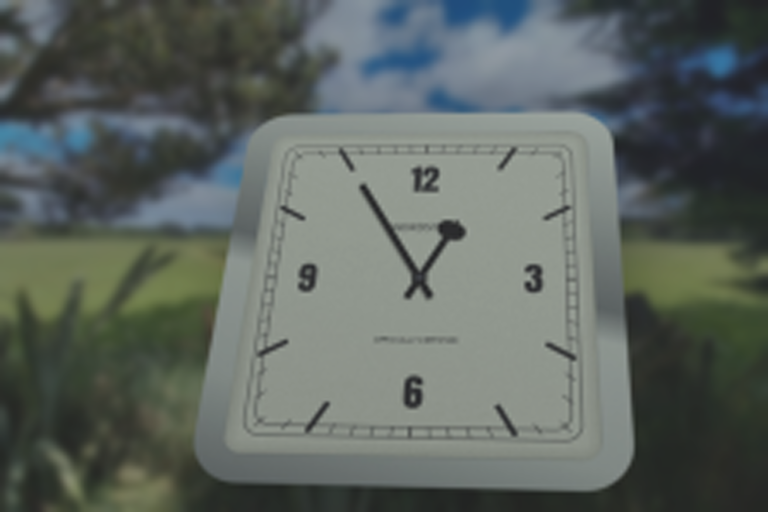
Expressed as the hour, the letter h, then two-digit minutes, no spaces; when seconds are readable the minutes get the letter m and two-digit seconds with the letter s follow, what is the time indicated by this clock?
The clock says 12h55
